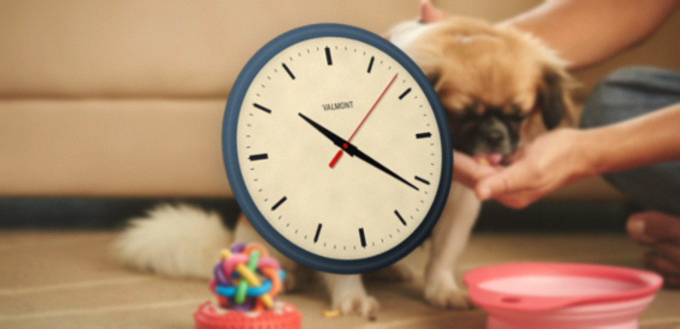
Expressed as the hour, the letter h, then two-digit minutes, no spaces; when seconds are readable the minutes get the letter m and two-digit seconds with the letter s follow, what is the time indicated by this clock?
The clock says 10h21m08s
